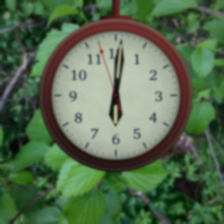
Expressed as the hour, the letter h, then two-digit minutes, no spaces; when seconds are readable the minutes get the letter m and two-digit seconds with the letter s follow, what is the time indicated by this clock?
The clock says 6h00m57s
